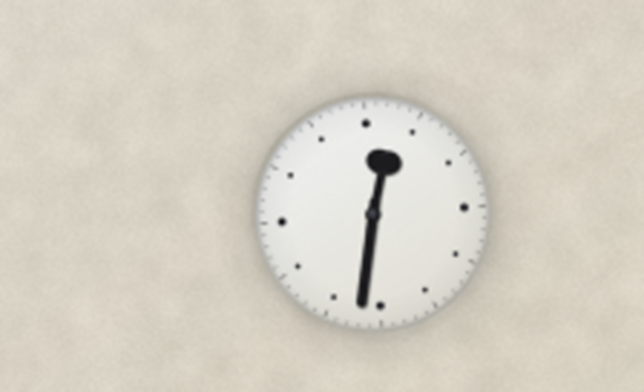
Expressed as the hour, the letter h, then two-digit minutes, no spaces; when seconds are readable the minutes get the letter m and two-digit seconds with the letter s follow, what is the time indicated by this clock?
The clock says 12h32
